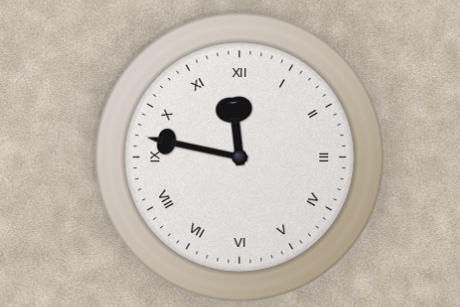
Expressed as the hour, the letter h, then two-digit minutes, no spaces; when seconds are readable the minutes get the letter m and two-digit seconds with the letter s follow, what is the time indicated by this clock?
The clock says 11h47
